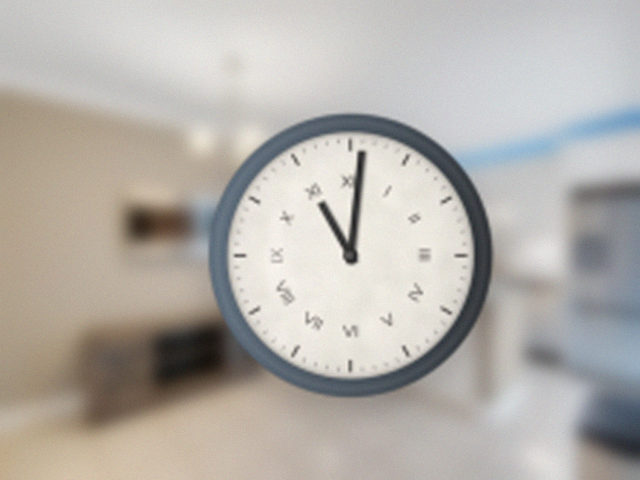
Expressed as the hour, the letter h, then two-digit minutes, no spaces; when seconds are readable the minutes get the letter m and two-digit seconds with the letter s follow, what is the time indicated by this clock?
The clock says 11h01
